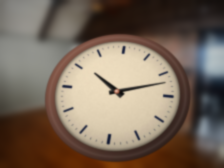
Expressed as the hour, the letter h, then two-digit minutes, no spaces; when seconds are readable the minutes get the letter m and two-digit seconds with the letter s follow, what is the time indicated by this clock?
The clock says 10h12
